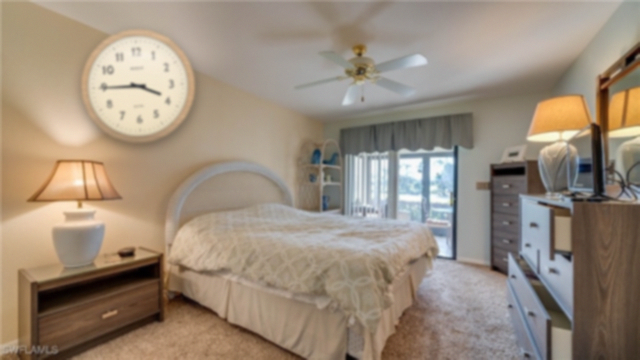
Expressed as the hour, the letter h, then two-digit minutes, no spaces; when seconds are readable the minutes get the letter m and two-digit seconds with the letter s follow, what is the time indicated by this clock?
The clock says 3h45
